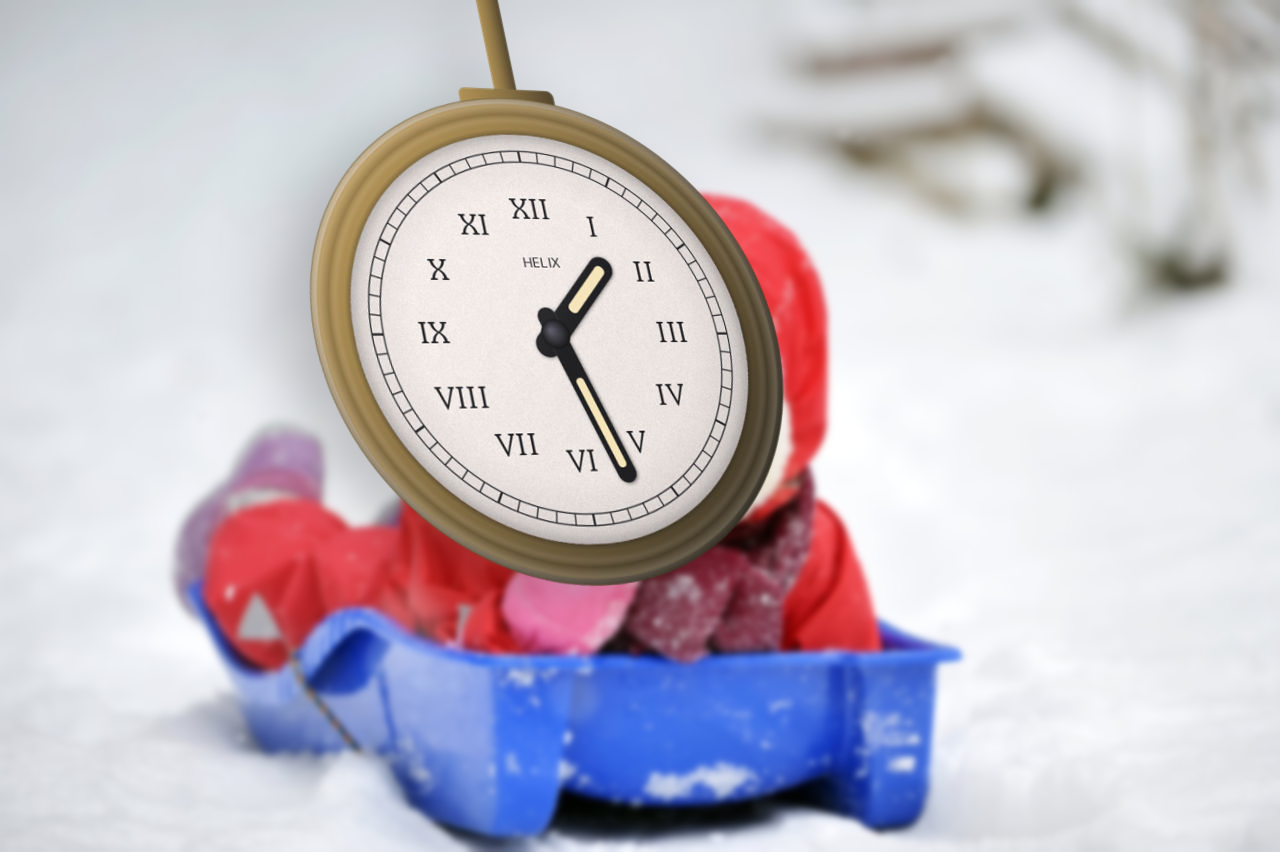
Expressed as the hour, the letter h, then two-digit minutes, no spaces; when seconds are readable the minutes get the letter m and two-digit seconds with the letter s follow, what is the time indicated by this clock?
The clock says 1h27
